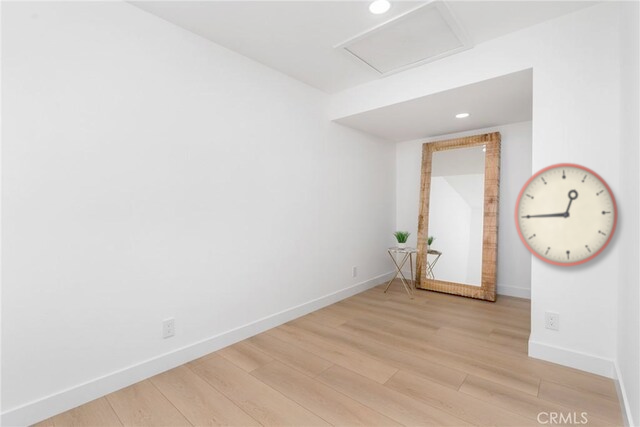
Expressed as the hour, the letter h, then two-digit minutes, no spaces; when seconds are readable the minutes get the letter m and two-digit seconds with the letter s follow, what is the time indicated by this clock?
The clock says 12h45
